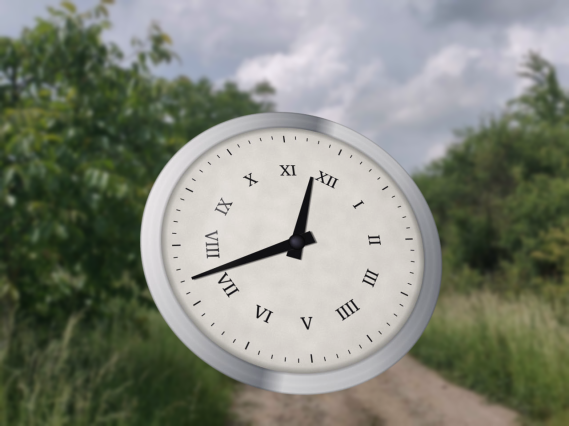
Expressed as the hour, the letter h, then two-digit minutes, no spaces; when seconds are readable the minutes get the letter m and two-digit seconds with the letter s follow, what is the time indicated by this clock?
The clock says 11h37
